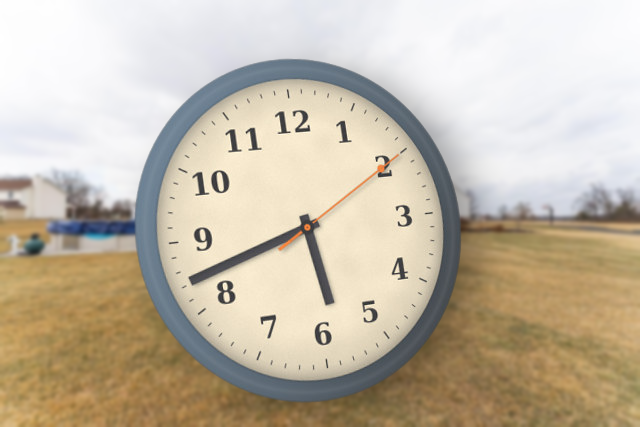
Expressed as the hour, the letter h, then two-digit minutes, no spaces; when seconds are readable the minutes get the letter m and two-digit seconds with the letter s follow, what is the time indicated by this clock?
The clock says 5h42m10s
